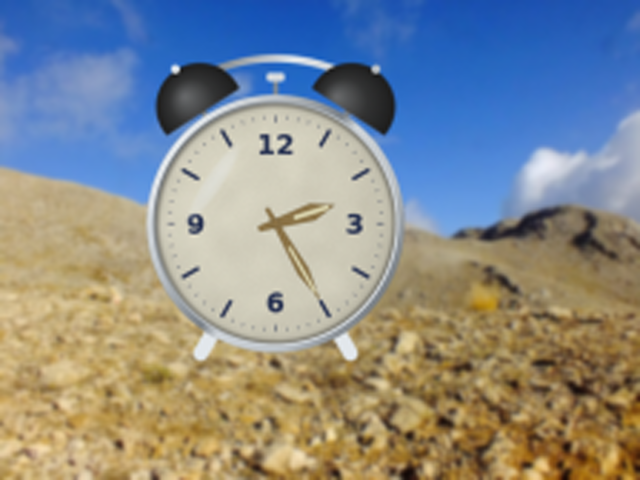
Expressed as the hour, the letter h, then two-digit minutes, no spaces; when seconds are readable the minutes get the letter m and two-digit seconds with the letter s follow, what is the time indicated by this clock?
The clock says 2h25
